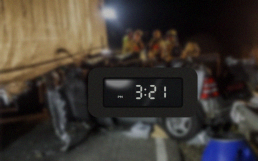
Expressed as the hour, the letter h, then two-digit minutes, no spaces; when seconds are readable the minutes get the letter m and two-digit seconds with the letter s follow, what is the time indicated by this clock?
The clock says 3h21
